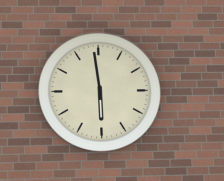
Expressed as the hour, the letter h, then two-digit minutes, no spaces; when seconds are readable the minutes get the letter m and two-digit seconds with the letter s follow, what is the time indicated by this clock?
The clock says 5h59
